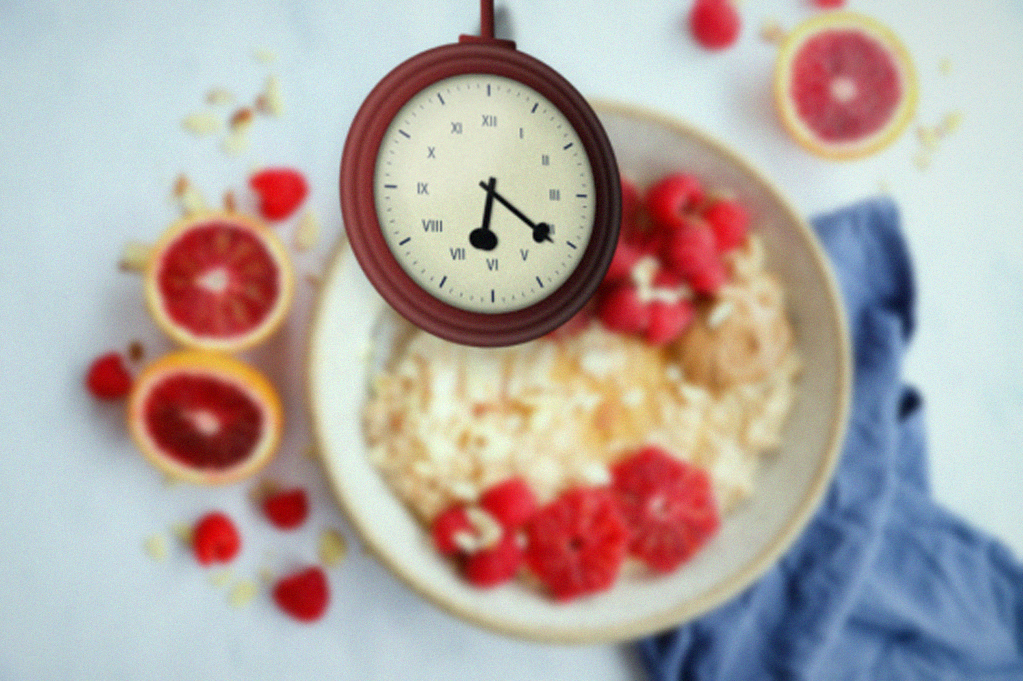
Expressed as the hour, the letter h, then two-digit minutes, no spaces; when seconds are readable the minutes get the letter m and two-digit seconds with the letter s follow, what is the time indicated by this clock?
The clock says 6h21
